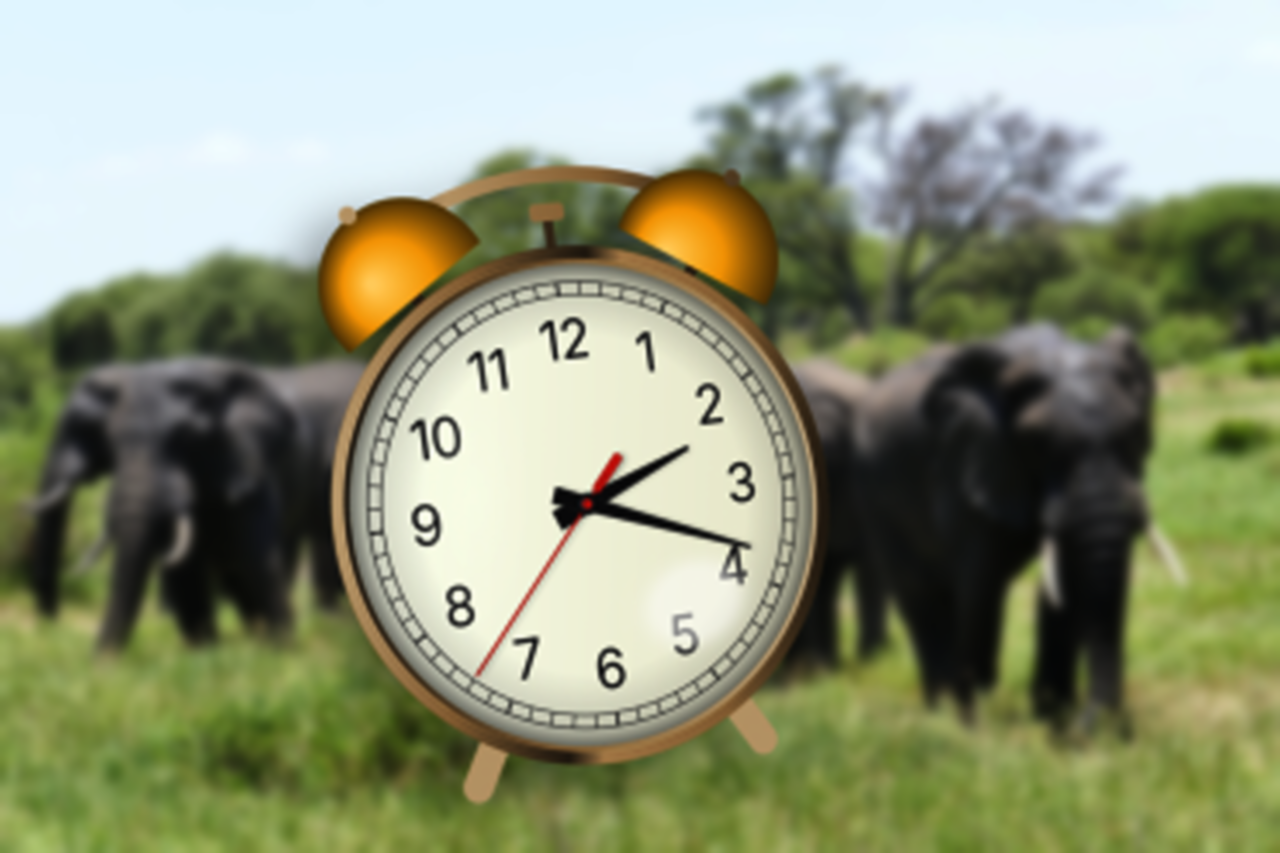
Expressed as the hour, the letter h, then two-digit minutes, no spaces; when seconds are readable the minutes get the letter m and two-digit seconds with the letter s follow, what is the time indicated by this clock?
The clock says 2h18m37s
